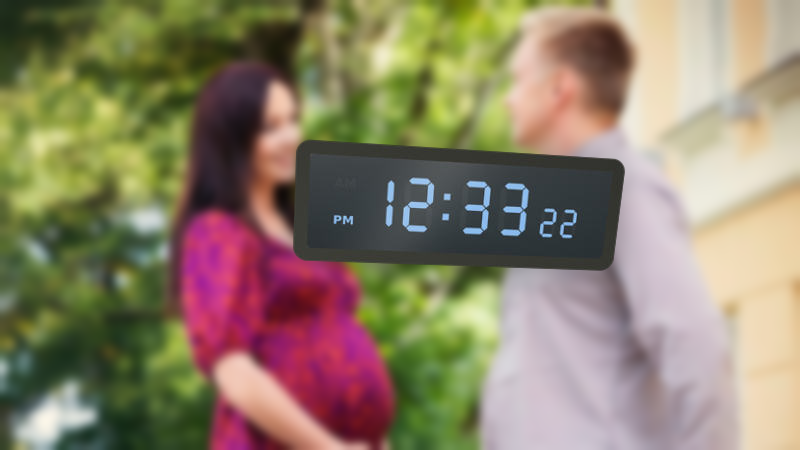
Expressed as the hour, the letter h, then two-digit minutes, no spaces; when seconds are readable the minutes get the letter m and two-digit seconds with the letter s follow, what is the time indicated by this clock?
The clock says 12h33m22s
